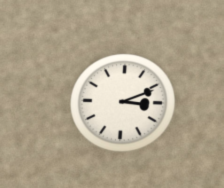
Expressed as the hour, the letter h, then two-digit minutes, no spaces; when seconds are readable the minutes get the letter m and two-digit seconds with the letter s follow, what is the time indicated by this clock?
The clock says 3h11
